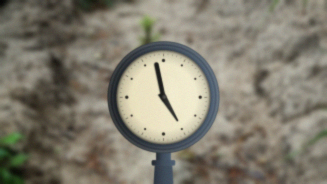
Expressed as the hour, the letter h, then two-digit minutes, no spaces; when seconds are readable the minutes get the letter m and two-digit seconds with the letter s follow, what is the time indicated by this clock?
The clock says 4h58
